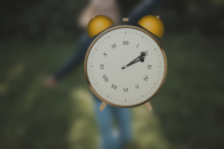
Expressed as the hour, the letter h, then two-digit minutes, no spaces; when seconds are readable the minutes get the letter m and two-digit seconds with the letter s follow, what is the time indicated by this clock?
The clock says 2h09
